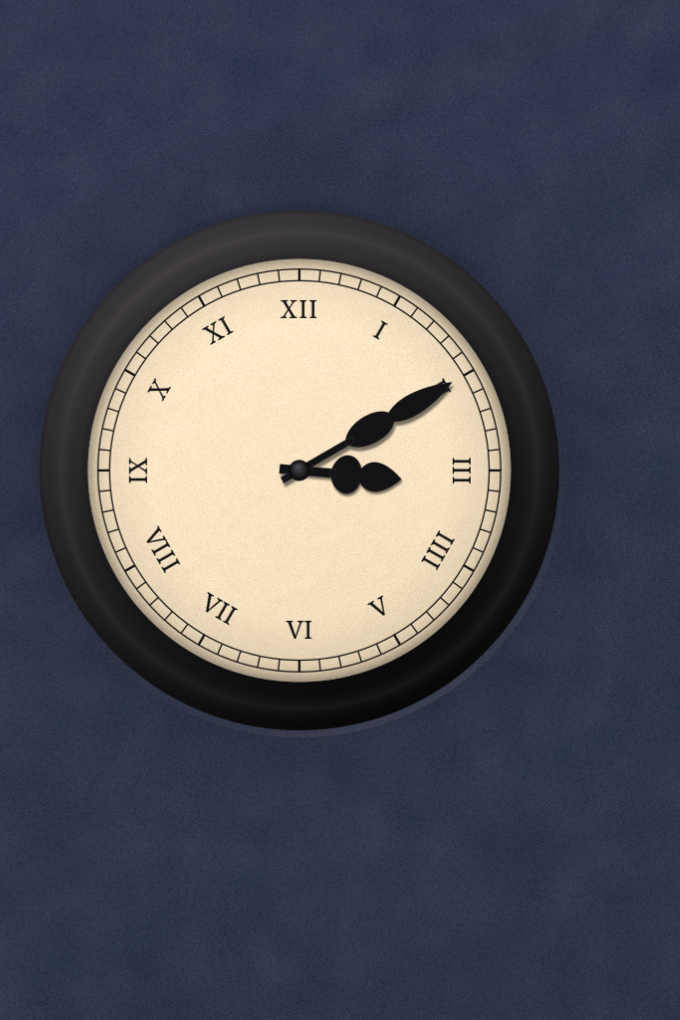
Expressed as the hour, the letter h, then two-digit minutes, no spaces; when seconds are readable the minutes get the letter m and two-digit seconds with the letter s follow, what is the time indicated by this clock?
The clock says 3h10
